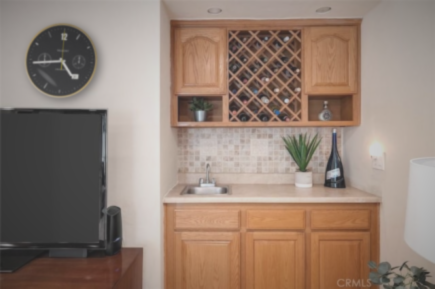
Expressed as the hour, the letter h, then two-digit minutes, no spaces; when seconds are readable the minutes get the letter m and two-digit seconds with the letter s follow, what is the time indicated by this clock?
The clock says 4h44
